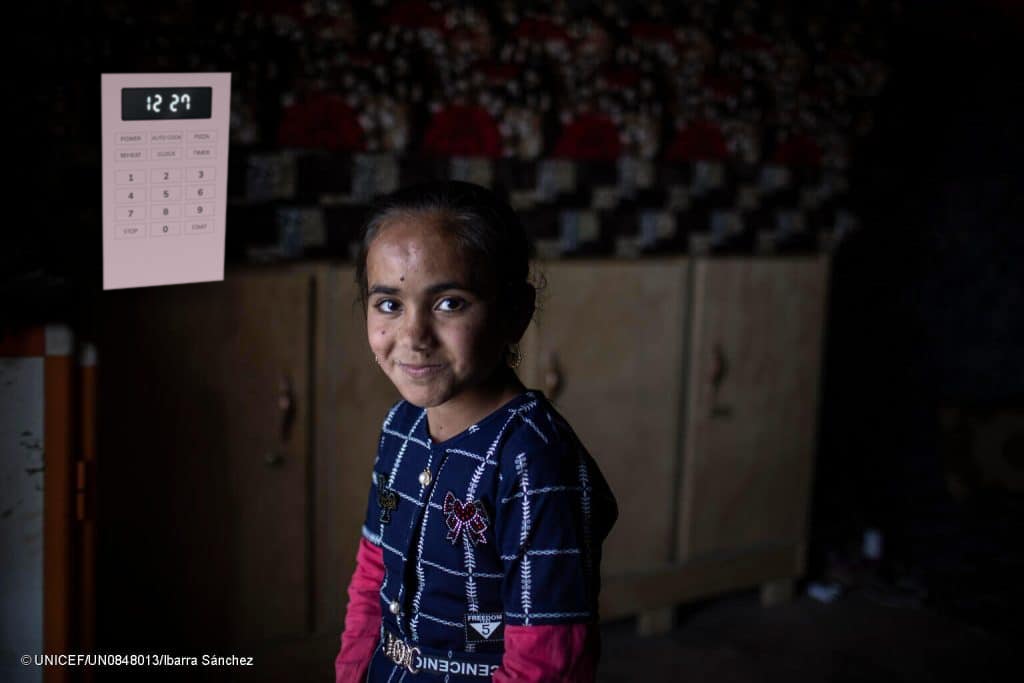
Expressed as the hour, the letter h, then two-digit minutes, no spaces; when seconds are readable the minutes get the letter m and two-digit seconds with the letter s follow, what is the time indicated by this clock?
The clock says 12h27
